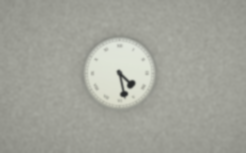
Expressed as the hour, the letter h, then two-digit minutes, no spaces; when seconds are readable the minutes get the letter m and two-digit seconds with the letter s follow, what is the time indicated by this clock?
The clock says 4h28
